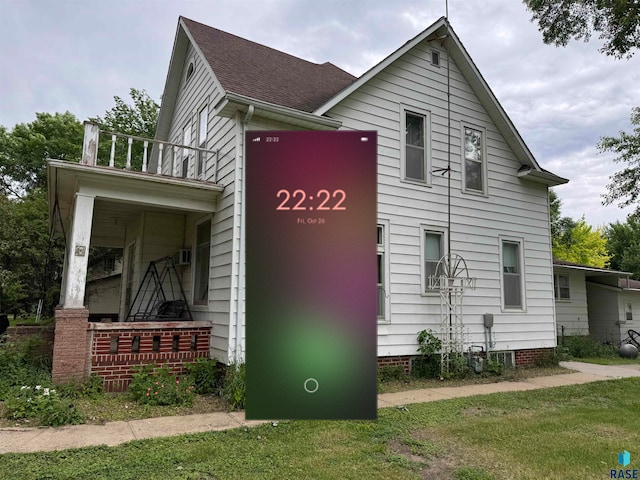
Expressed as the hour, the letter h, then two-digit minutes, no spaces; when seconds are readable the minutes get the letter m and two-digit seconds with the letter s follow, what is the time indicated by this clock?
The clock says 22h22
